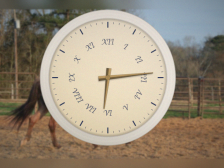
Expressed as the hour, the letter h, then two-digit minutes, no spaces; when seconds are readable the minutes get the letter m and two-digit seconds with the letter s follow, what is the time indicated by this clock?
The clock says 6h14
